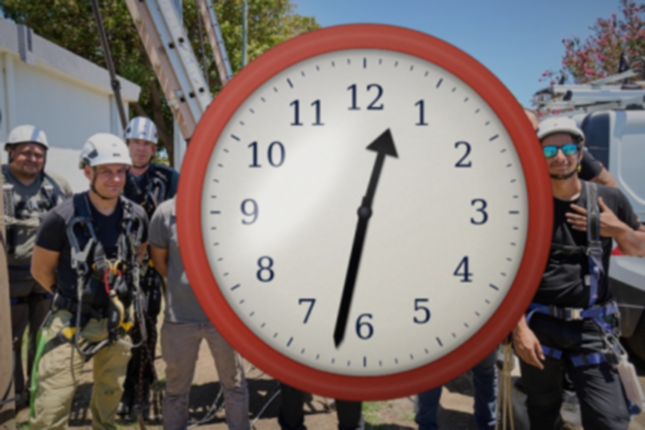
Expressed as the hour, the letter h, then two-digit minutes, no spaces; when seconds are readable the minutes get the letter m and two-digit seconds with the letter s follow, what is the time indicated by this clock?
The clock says 12h32
